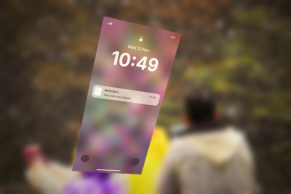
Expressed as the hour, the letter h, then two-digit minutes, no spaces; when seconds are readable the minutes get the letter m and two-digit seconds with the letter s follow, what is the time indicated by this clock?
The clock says 10h49
